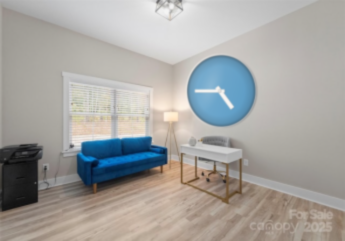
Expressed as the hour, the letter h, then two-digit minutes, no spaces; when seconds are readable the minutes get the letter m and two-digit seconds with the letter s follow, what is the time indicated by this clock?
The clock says 4h45
